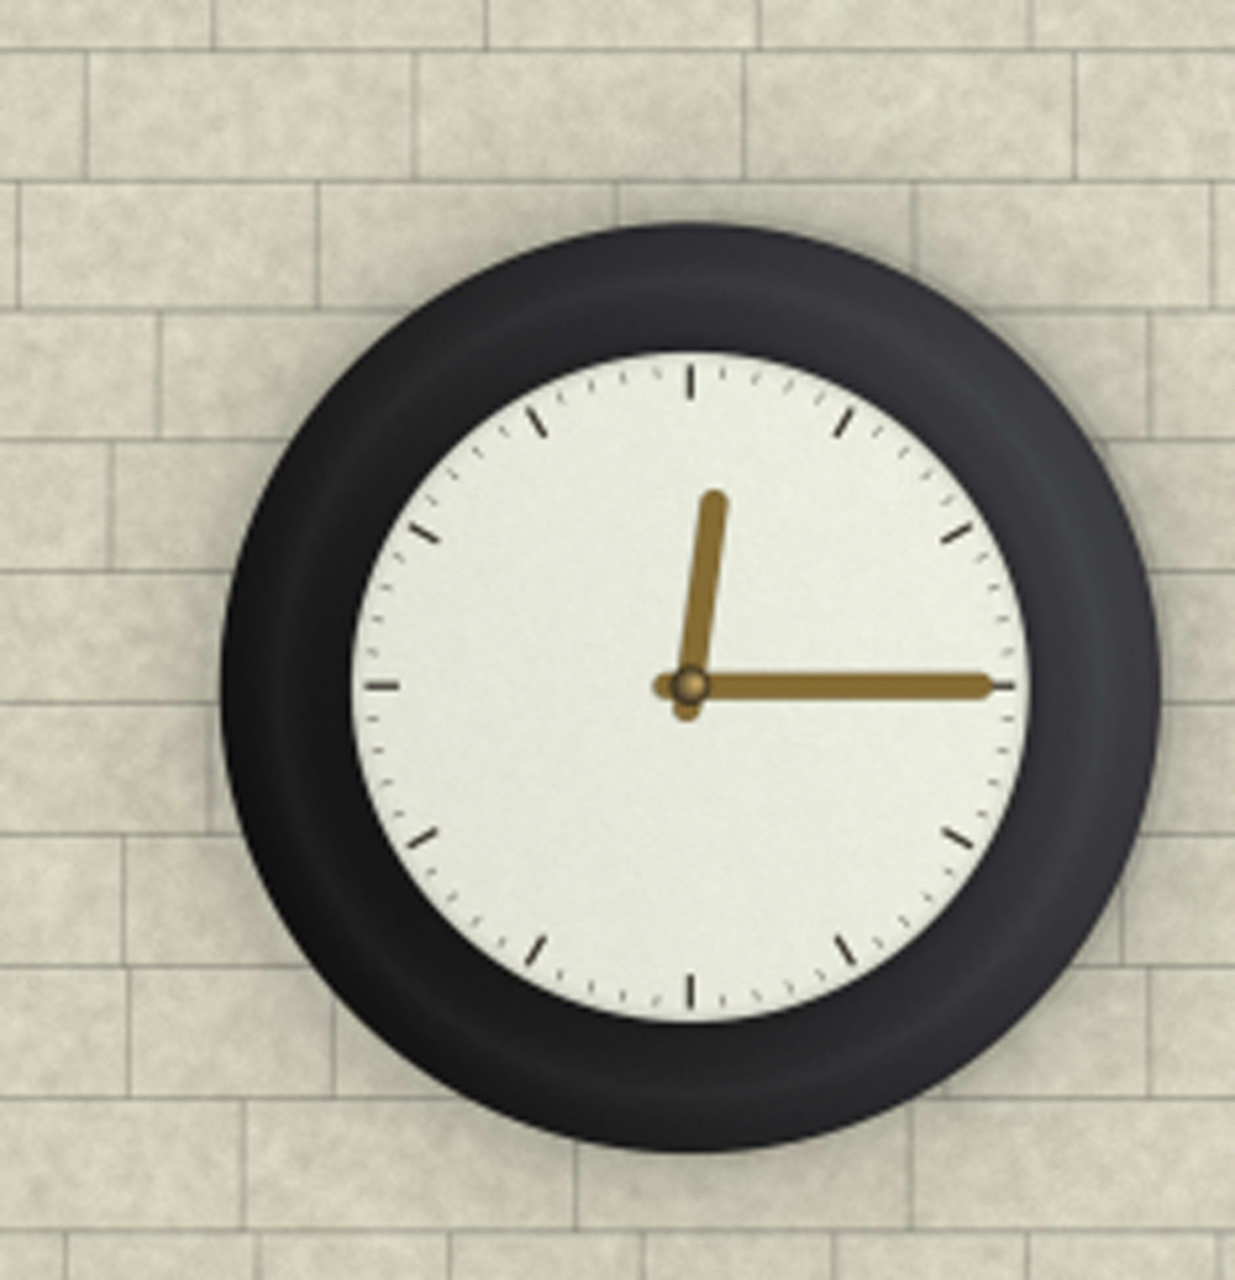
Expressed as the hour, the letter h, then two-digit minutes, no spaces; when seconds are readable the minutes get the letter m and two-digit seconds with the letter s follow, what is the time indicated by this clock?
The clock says 12h15
